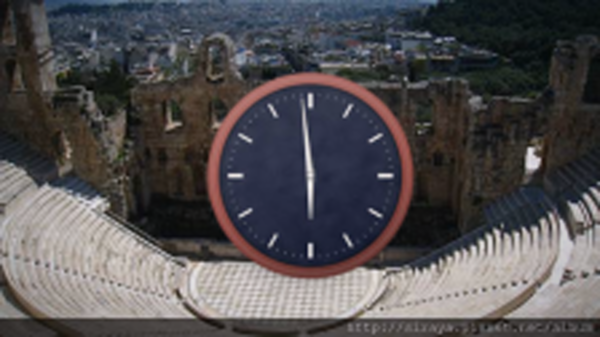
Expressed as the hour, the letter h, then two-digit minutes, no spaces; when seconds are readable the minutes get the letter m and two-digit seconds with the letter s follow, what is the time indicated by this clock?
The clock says 5h59
